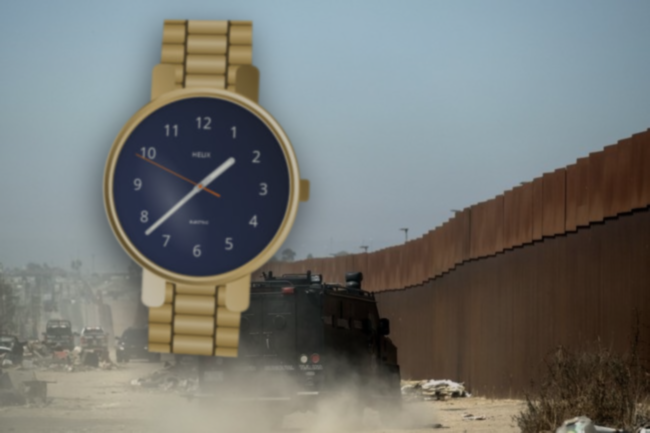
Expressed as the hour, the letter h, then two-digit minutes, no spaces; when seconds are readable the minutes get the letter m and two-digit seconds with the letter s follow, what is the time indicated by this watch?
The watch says 1h37m49s
